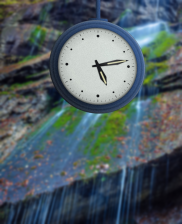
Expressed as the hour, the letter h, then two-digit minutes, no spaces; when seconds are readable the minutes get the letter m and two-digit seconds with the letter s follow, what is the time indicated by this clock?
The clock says 5h13
